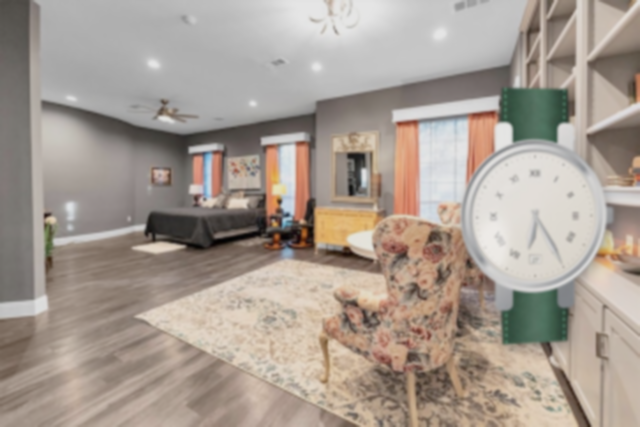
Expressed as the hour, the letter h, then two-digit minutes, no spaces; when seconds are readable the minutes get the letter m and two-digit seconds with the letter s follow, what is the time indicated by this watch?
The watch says 6h25
